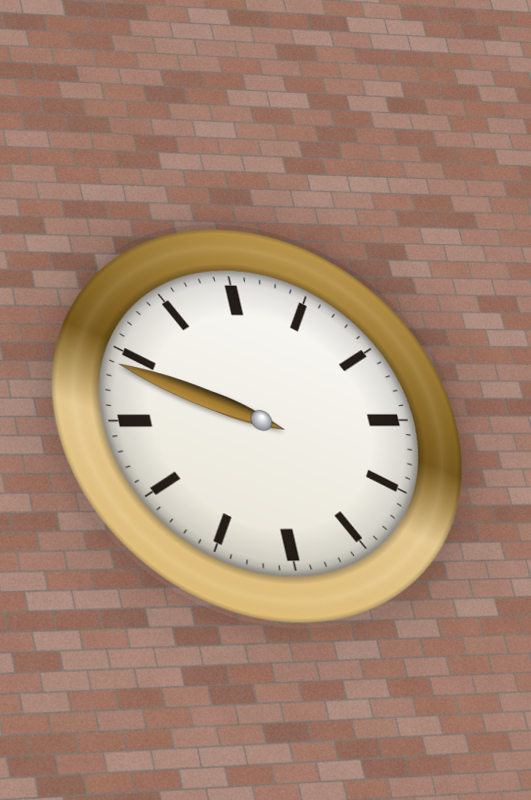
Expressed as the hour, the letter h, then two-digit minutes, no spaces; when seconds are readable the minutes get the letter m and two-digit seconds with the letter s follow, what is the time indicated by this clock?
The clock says 9h49
